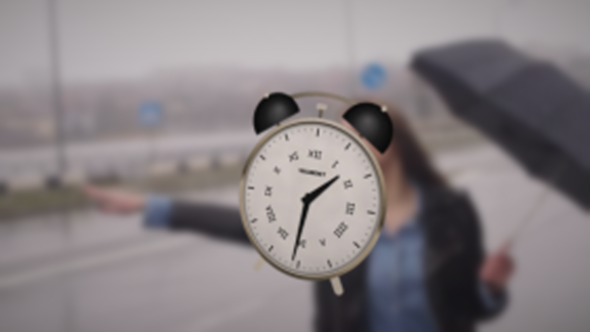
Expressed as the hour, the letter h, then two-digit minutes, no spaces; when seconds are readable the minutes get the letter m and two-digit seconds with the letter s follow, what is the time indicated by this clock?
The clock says 1h31
